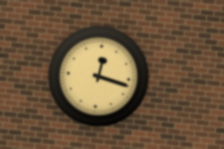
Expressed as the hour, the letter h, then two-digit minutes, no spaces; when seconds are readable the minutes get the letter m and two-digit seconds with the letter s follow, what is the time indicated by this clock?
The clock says 12h17
